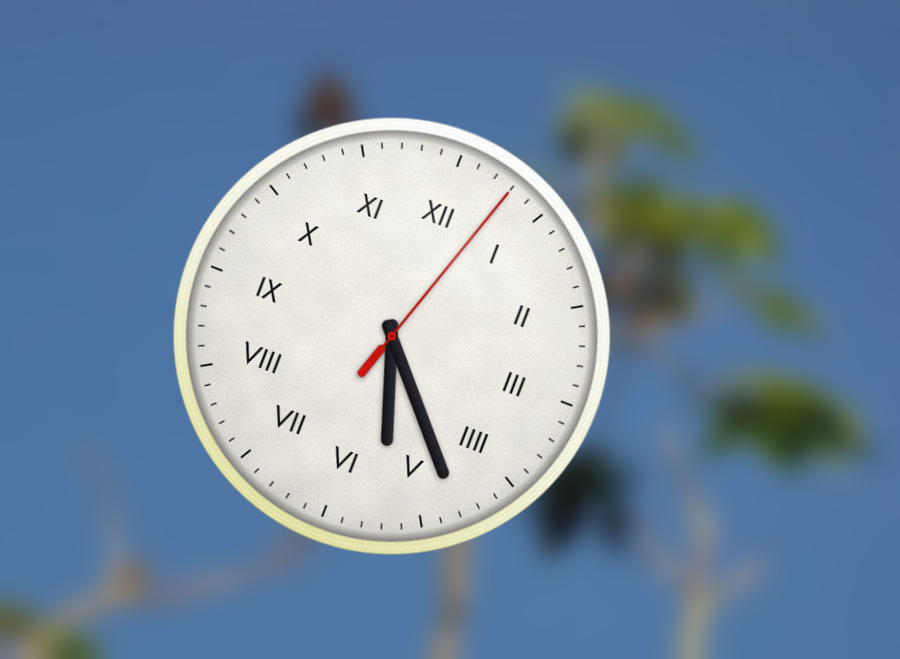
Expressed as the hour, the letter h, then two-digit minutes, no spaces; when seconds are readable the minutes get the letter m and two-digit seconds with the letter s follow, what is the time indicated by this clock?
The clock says 5h23m03s
